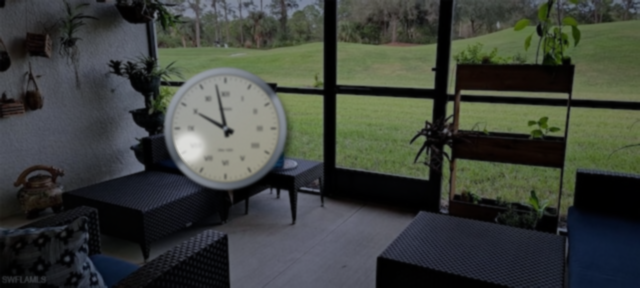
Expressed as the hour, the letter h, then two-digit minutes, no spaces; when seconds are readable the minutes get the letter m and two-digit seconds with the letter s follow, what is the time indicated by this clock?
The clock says 9h58
